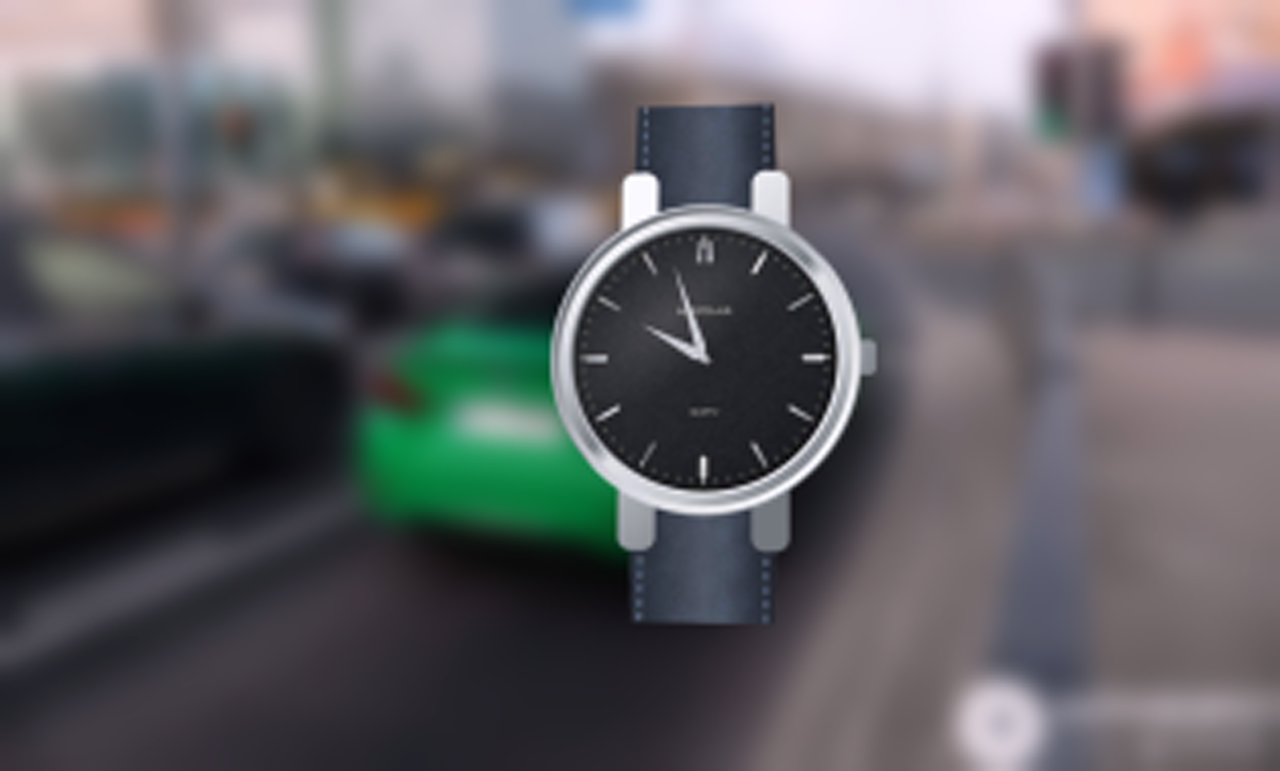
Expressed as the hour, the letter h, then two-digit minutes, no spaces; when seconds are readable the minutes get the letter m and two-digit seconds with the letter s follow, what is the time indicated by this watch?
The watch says 9h57
